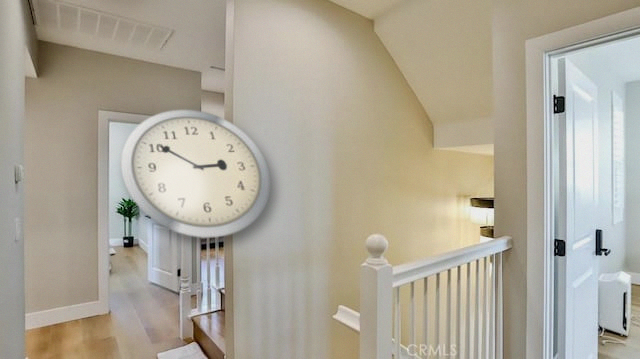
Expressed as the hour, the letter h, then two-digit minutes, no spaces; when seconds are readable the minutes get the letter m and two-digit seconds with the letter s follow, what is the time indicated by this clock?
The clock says 2h51
